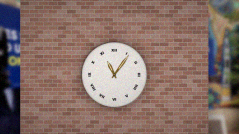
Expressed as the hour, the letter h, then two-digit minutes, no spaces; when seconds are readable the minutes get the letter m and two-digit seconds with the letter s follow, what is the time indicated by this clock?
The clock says 11h06
